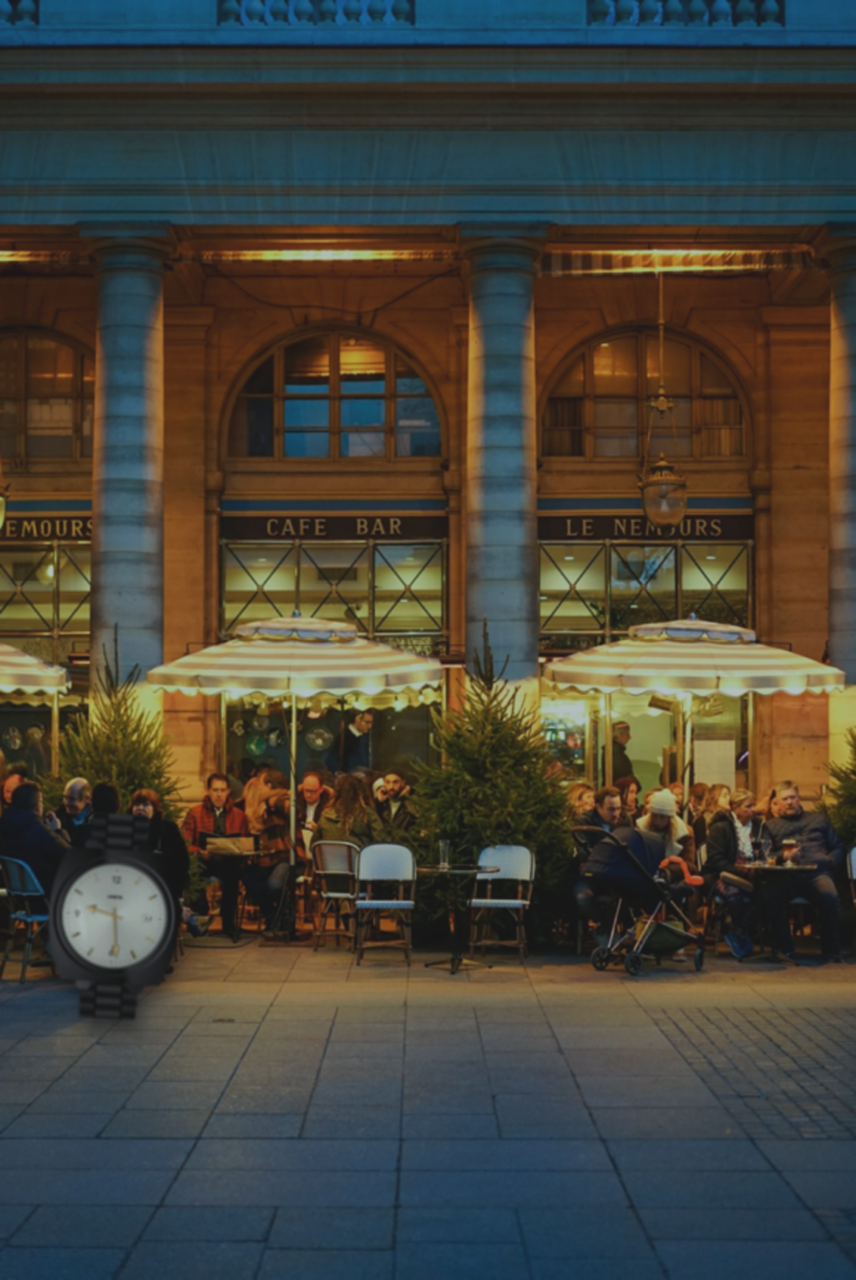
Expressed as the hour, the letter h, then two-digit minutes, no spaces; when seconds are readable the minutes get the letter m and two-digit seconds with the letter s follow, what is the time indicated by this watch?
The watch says 9h29
